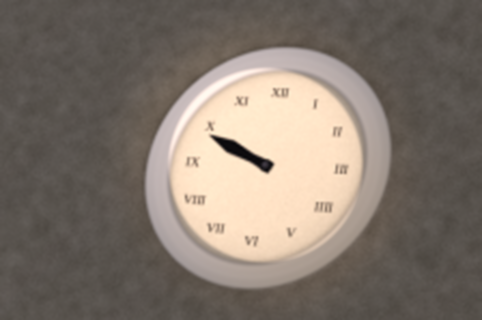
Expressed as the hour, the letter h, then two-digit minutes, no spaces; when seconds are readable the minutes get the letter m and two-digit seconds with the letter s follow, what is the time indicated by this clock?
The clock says 9h49
